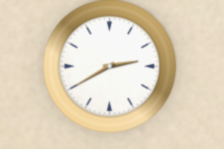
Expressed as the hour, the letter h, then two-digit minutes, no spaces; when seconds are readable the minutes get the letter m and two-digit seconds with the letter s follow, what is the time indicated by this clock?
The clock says 2h40
